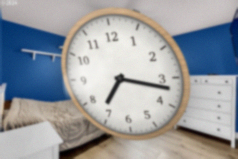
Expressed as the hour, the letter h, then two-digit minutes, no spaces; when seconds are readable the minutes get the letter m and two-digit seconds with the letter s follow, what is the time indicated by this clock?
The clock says 7h17
